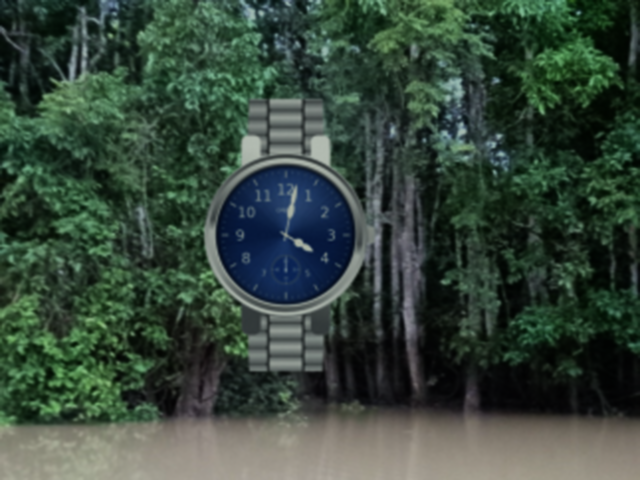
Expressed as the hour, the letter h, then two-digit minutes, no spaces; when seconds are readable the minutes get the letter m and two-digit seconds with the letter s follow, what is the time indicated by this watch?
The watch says 4h02
